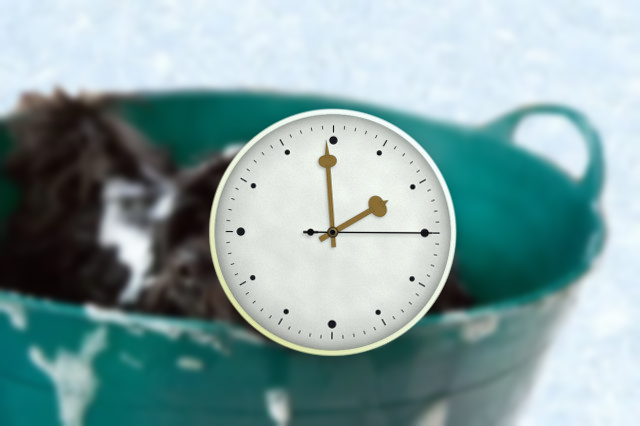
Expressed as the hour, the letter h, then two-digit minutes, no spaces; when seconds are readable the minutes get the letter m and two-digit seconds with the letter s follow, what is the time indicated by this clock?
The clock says 1h59m15s
